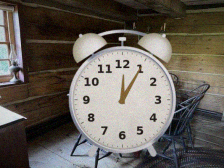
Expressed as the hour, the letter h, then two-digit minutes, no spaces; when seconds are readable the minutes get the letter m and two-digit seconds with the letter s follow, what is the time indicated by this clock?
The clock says 12h05
